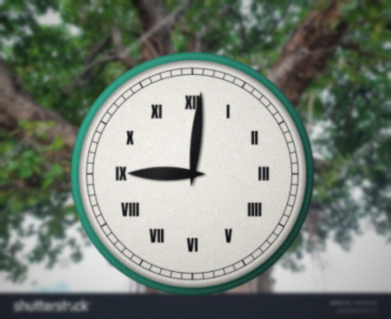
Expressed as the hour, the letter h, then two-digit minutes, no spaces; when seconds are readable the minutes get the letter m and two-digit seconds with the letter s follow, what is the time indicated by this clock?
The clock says 9h01
